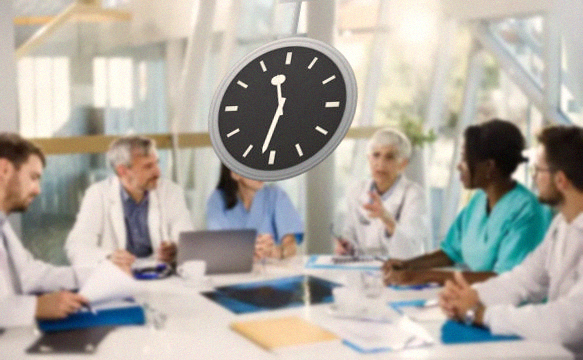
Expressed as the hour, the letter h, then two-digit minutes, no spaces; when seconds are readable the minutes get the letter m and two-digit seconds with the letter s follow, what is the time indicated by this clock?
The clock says 11h32
